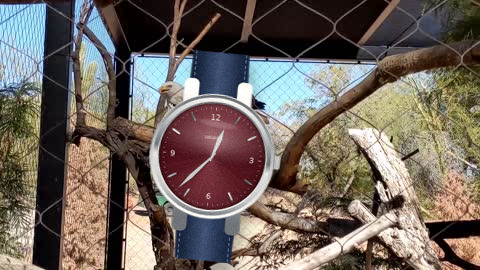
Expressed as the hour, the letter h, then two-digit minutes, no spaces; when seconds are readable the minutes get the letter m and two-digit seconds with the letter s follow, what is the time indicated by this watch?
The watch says 12h37
